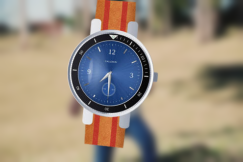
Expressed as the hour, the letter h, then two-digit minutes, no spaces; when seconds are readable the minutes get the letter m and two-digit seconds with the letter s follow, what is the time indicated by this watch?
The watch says 7h30
